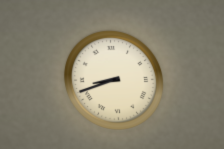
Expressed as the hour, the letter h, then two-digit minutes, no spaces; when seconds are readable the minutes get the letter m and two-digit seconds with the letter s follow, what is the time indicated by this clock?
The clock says 8h42
